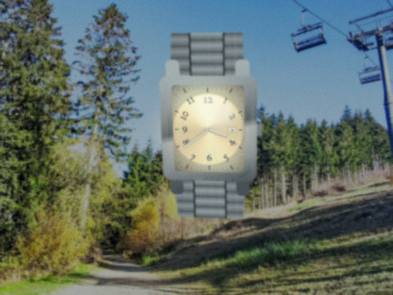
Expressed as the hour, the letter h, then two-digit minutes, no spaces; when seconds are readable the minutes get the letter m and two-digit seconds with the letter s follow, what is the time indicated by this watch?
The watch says 3h39
